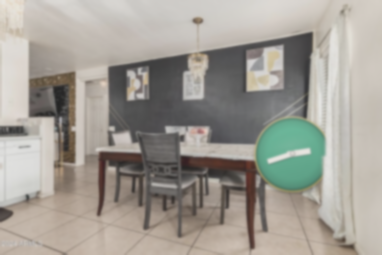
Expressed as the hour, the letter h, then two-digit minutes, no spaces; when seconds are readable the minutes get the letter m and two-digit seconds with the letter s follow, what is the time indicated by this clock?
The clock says 2h42
